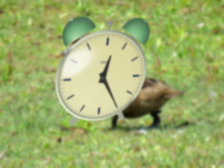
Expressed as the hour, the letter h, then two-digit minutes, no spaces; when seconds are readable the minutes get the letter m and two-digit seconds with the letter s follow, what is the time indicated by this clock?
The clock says 12h25
